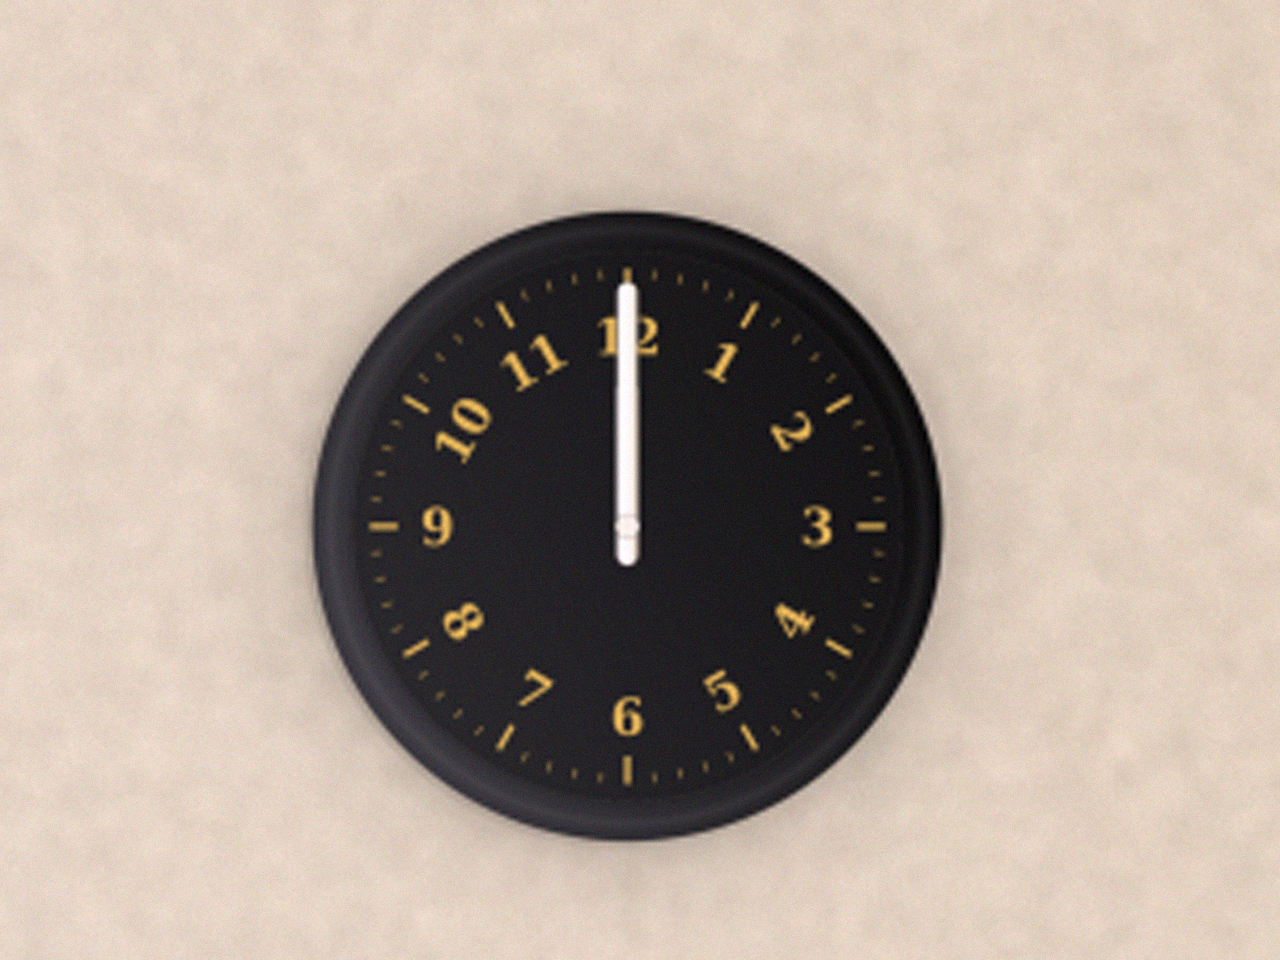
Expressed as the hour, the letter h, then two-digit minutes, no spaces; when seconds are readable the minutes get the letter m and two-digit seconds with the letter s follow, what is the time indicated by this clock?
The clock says 12h00
